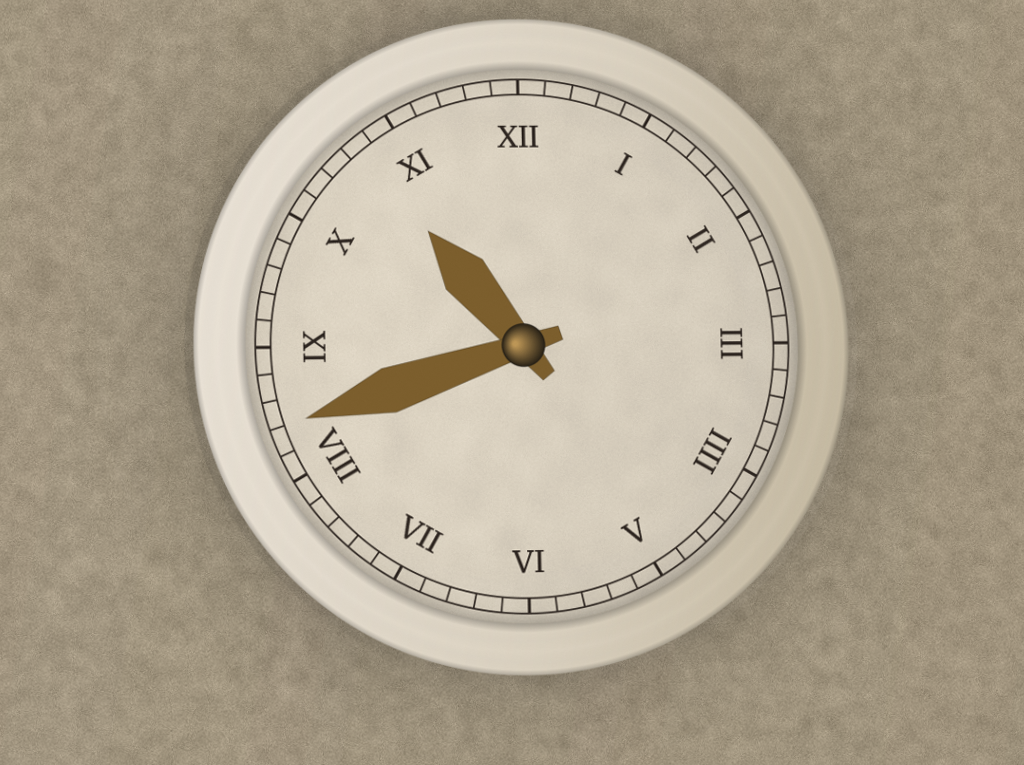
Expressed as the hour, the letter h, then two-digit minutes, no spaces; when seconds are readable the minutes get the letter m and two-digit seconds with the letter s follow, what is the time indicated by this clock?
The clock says 10h42
